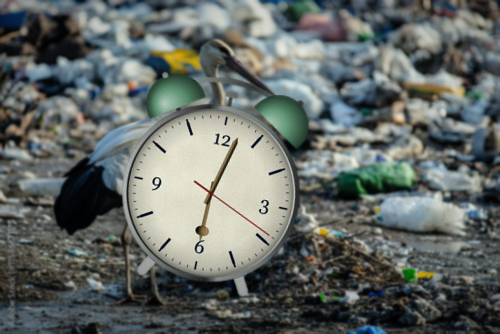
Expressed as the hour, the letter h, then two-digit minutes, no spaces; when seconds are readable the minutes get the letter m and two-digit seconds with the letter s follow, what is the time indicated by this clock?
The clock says 6h02m19s
